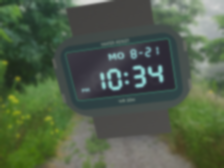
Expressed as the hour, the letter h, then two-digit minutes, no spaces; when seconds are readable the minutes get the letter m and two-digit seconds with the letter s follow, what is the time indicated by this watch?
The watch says 10h34
